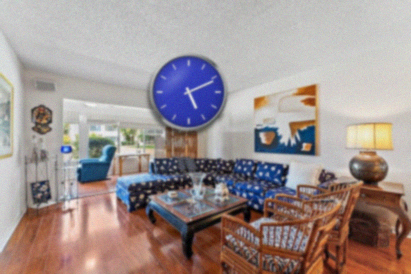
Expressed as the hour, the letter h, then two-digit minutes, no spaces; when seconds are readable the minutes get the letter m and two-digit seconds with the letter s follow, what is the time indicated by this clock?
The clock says 5h11
